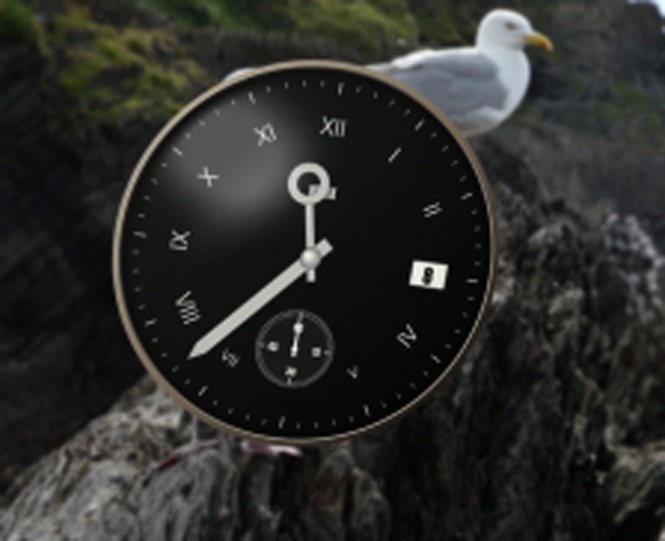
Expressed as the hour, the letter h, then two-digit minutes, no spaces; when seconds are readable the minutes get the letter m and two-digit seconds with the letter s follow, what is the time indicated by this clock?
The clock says 11h37
